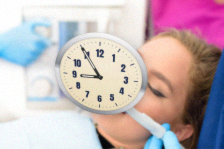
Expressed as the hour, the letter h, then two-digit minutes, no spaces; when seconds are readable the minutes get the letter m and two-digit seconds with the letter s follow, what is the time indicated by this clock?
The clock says 8h55
